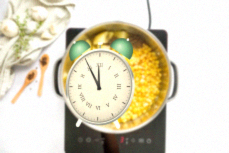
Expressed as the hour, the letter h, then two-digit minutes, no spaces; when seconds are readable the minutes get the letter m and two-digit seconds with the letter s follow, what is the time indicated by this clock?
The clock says 11h55
